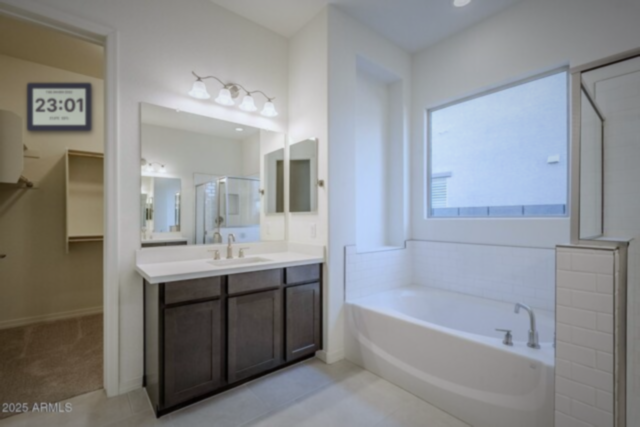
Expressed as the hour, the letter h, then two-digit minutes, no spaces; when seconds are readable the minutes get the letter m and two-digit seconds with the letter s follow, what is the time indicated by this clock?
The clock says 23h01
